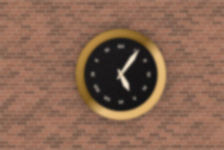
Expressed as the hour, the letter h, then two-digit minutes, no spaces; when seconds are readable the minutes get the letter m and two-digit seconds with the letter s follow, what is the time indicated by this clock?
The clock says 5h06
